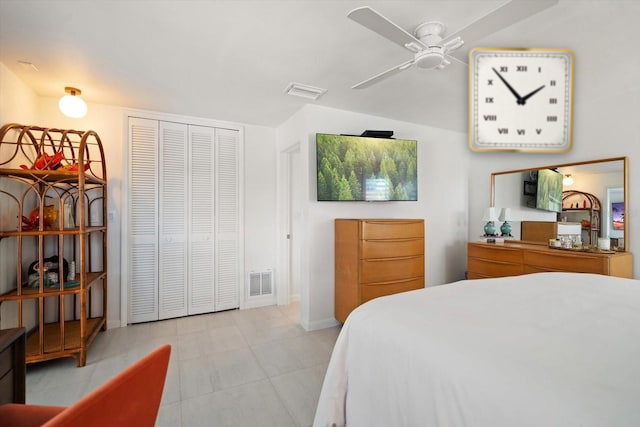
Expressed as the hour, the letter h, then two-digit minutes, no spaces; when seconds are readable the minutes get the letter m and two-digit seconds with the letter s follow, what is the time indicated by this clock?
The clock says 1h53
